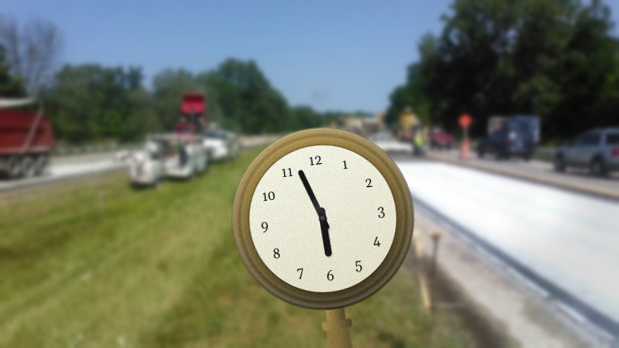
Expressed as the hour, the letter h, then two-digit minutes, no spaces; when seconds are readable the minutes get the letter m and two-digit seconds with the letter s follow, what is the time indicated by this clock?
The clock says 5h57
